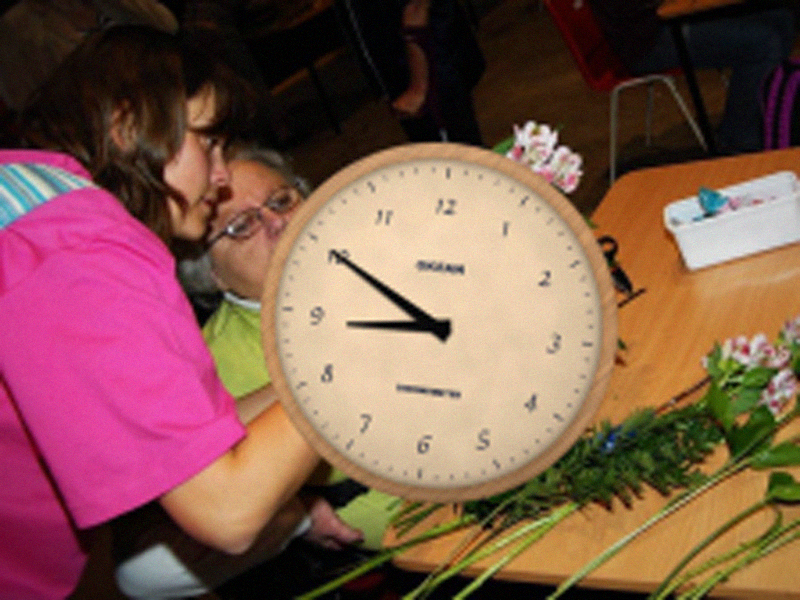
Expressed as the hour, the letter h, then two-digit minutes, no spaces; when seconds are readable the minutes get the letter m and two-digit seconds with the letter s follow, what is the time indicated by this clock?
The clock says 8h50
